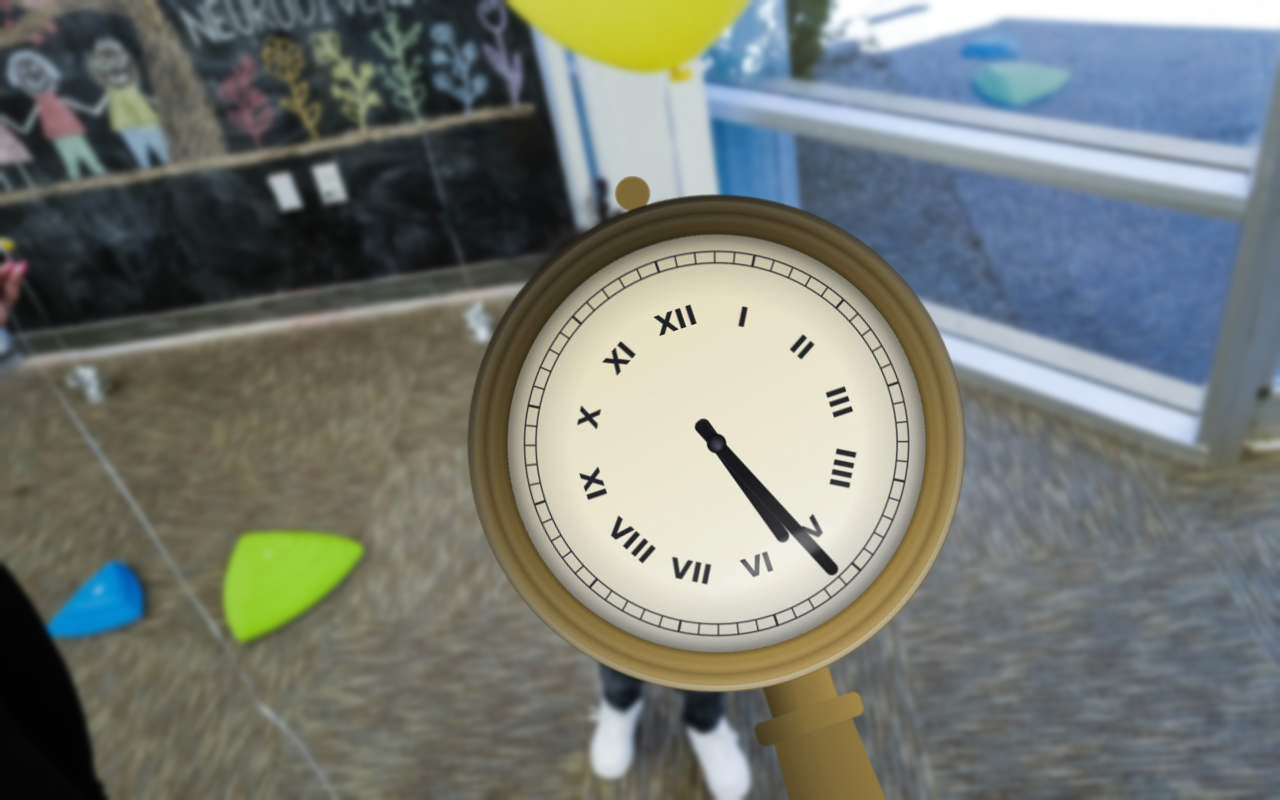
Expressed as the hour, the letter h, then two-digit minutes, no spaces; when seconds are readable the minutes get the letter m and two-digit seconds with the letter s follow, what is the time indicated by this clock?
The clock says 5h26
